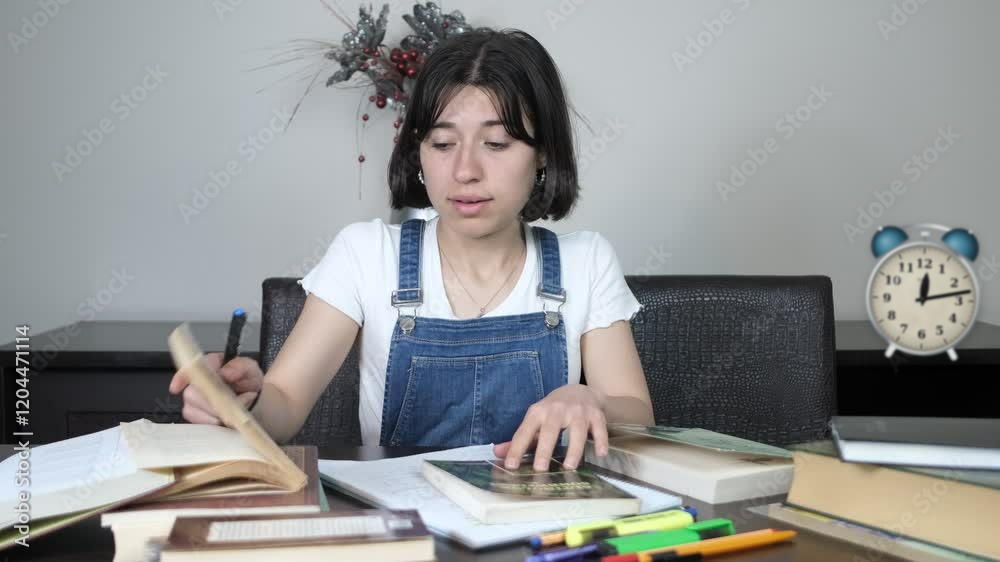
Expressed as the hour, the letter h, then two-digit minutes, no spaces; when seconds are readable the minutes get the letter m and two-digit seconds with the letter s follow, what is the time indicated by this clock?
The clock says 12h13
